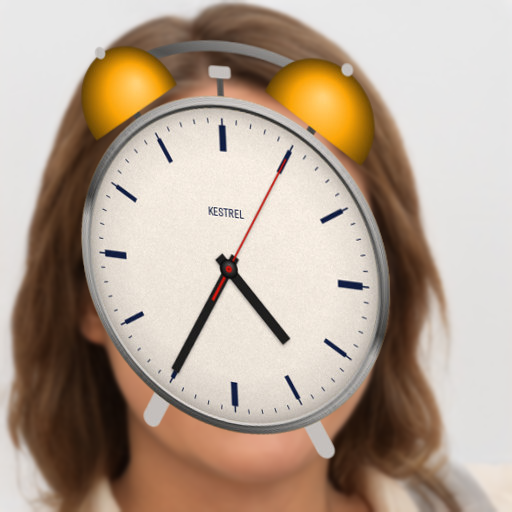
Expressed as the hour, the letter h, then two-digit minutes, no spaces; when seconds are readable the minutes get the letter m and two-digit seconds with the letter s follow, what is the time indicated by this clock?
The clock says 4h35m05s
